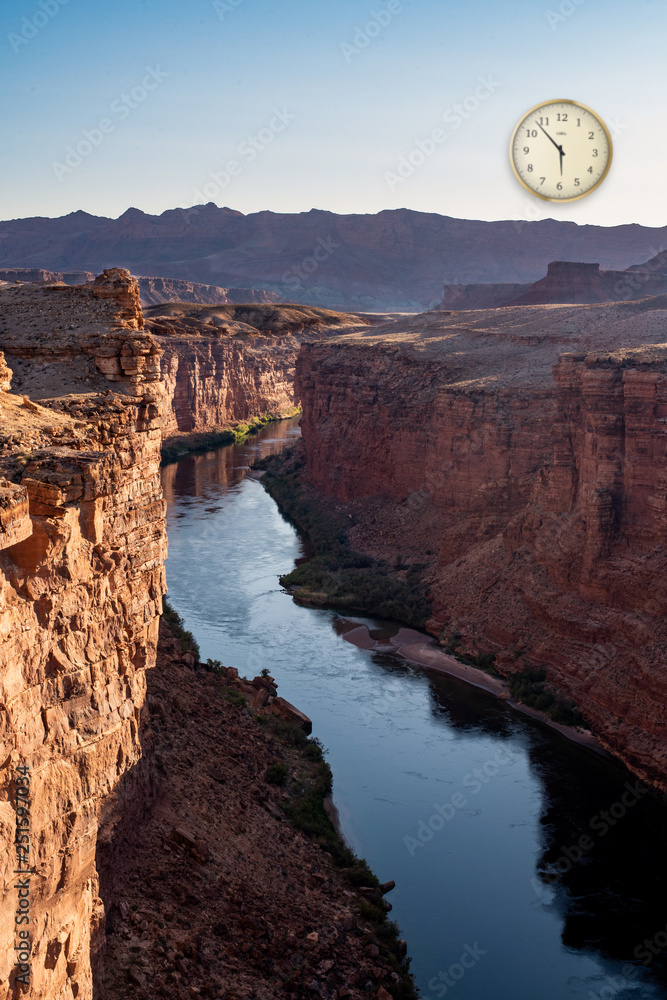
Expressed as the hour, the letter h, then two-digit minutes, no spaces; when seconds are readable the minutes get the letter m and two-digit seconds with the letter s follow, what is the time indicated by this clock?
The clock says 5h53
